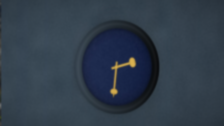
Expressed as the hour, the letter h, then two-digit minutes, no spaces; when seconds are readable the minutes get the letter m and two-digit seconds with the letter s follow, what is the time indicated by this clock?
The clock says 2h31
